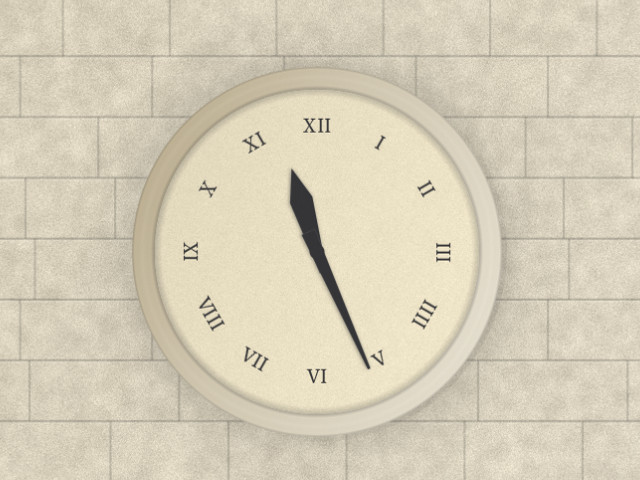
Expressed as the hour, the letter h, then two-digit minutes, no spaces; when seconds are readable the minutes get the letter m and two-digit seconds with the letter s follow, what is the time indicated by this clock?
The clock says 11h26
